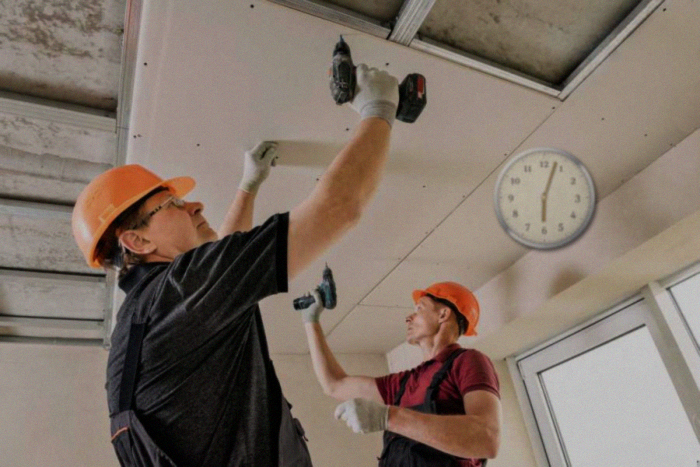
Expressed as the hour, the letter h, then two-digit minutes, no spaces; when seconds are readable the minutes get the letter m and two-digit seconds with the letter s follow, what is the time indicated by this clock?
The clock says 6h03
